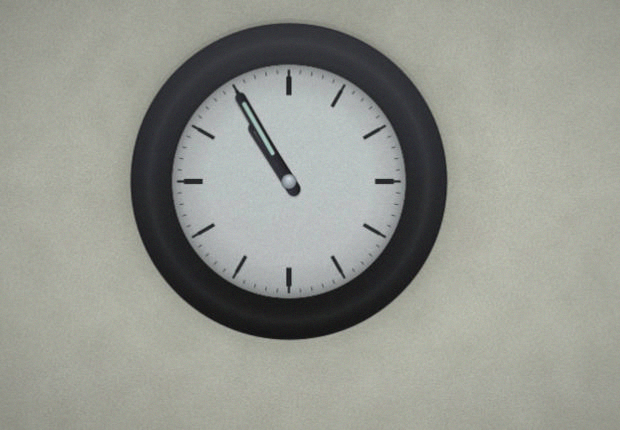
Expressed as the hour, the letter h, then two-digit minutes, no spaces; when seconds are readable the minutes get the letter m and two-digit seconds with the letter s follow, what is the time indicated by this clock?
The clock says 10h55
